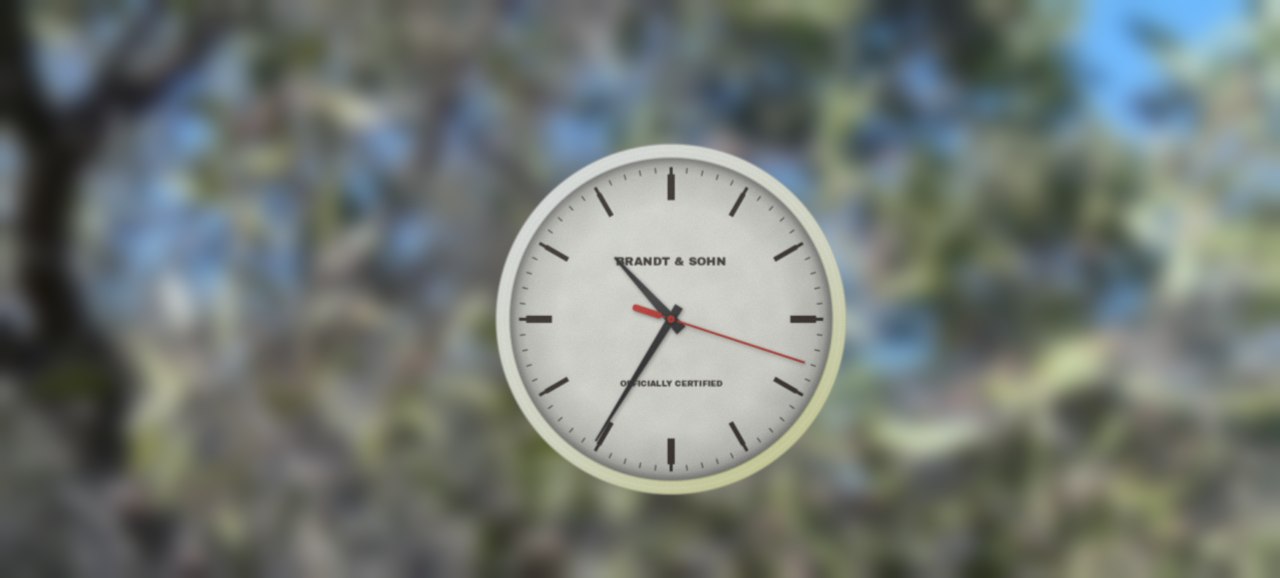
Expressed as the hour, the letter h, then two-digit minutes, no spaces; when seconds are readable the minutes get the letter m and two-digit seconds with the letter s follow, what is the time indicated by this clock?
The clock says 10h35m18s
